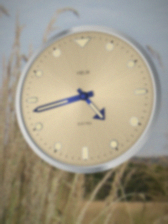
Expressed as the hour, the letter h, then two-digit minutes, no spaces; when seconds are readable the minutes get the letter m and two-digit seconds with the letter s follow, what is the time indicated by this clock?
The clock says 4h43
